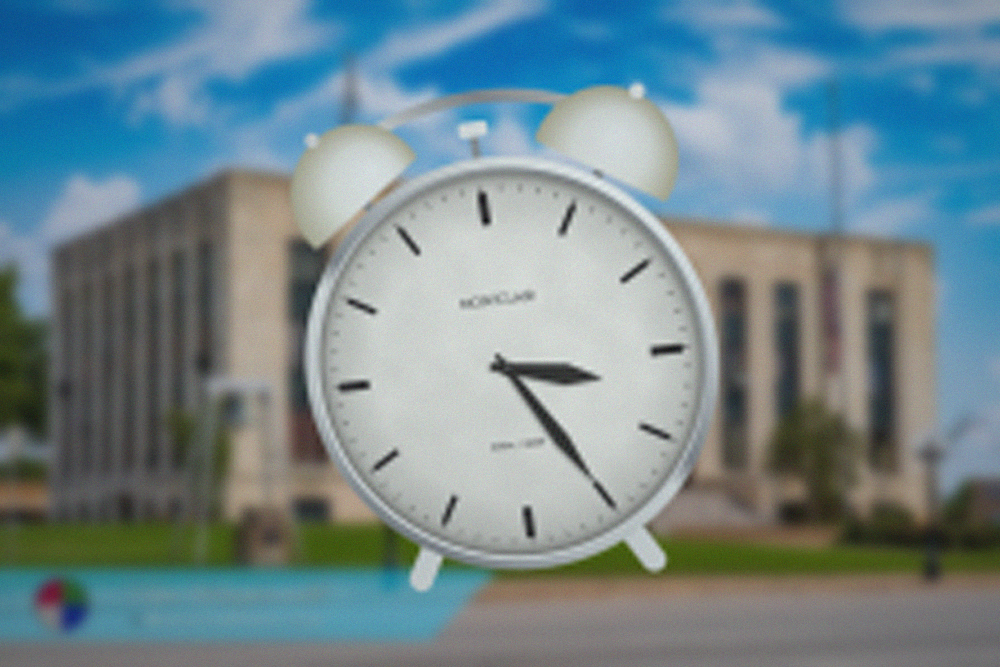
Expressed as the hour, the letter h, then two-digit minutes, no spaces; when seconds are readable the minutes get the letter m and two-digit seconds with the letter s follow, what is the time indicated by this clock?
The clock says 3h25
